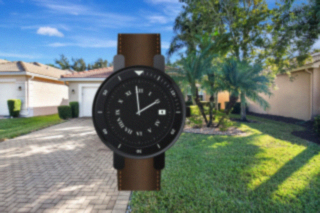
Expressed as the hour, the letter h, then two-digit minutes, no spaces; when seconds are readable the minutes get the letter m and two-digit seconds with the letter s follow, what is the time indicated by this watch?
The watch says 1h59
